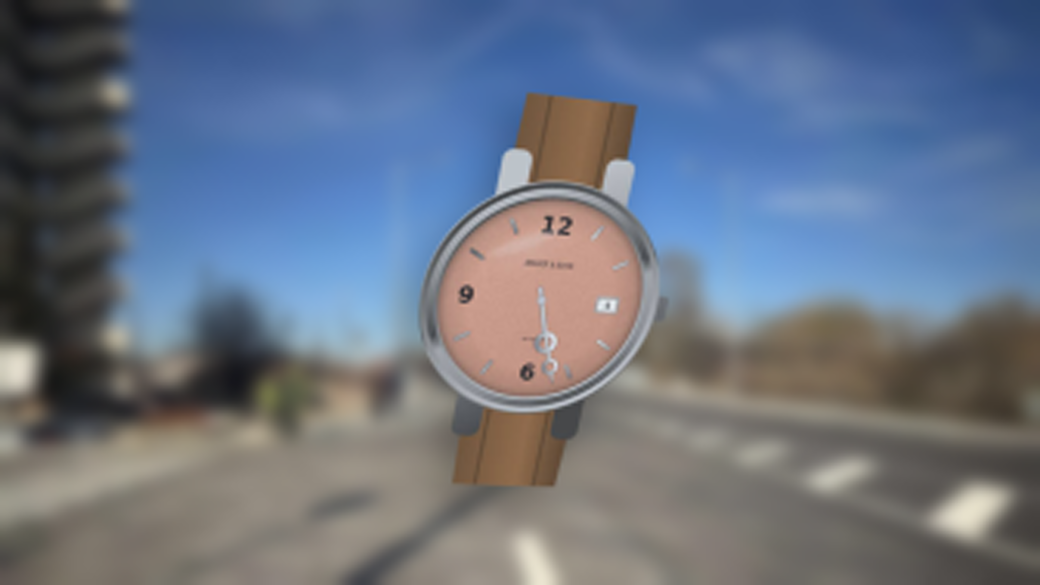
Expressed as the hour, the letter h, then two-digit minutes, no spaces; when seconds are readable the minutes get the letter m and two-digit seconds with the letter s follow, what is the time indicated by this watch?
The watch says 5h27
